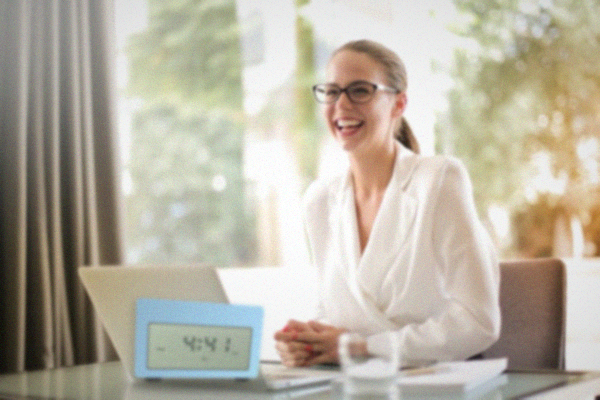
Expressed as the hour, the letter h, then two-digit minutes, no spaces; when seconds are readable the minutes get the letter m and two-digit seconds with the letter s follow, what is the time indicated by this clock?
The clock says 4h41
